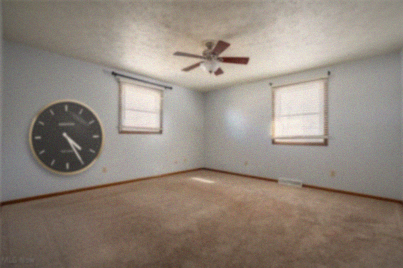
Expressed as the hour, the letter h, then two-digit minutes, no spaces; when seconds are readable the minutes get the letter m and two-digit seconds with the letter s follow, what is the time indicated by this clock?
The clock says 4h25
